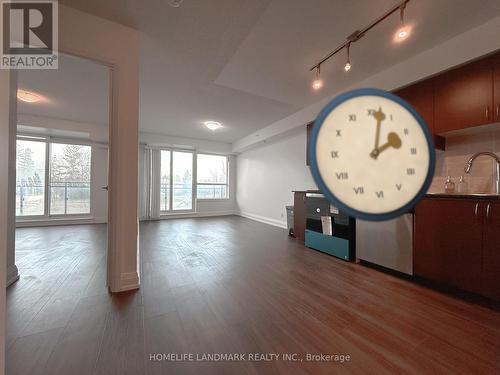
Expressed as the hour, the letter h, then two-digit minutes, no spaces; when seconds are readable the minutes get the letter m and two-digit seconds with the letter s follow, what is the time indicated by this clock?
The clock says 2h02
